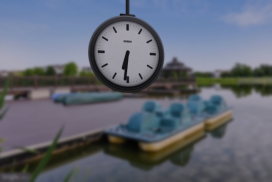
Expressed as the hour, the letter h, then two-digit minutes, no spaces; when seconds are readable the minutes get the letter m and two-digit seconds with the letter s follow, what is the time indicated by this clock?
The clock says 6h31
